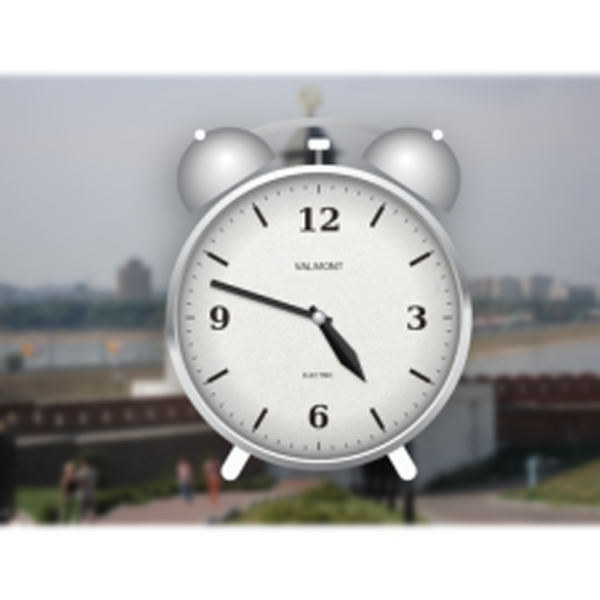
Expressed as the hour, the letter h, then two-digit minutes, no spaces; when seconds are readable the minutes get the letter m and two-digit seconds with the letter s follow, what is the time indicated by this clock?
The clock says 4h48
